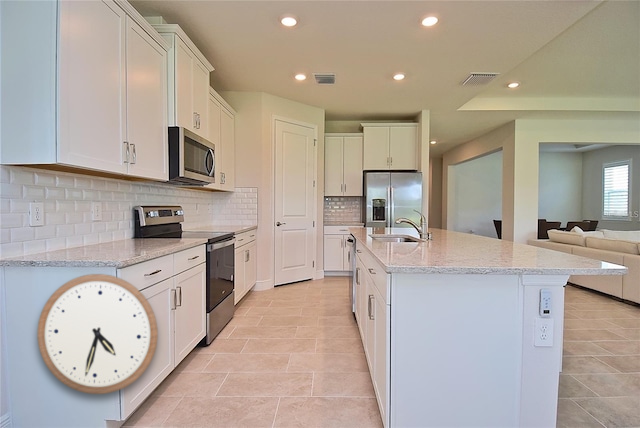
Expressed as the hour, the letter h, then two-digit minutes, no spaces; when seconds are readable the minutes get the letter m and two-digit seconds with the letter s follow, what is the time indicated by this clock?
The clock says 4h32
